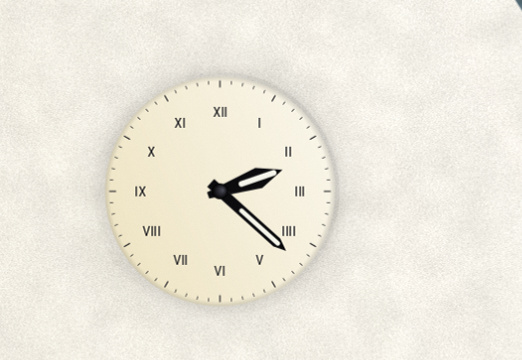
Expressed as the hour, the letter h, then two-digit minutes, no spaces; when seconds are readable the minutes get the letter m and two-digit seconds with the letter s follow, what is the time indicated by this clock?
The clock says 2h22
